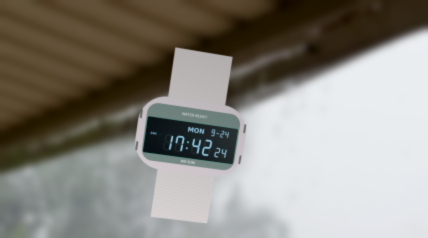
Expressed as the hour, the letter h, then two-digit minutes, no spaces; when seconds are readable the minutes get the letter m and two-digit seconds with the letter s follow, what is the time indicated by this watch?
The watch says 17h42m24s
